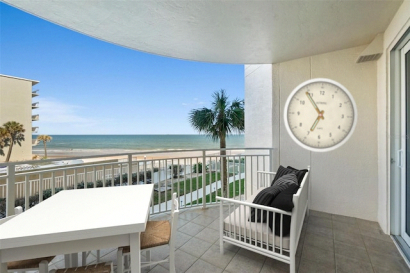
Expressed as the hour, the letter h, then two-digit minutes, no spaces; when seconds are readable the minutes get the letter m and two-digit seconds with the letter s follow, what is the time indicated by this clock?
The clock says 6h54
